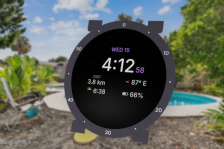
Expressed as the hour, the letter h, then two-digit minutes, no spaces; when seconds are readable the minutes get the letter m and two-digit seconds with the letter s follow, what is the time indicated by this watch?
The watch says 4h12m58s
